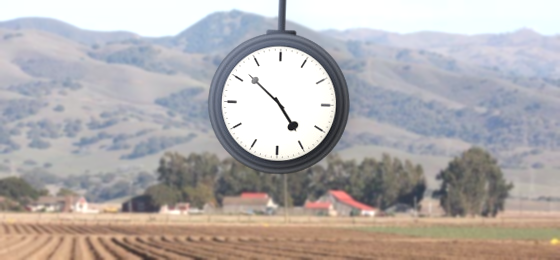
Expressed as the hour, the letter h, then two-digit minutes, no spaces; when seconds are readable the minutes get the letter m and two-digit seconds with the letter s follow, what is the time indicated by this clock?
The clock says 4h52
